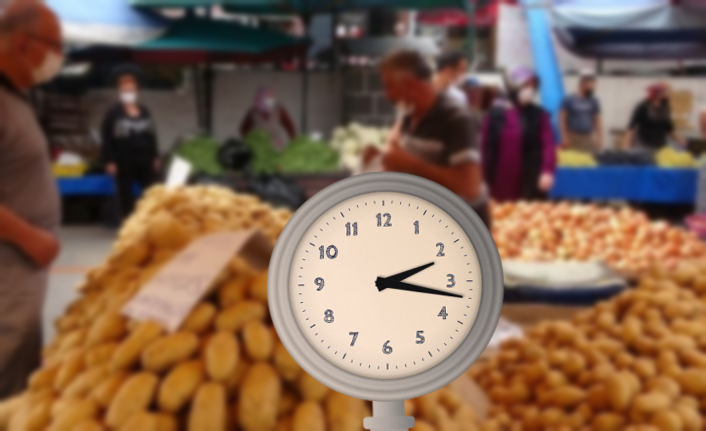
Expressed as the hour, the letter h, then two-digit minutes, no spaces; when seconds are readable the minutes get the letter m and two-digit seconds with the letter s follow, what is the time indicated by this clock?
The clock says 2h17
